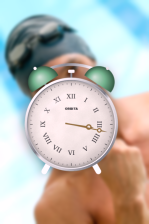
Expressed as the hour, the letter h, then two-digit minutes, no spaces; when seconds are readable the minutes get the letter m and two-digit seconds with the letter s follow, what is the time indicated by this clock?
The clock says 3h17
